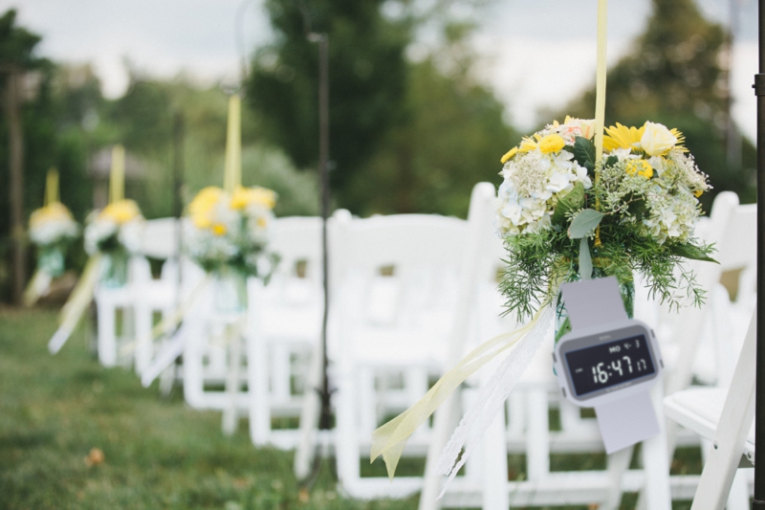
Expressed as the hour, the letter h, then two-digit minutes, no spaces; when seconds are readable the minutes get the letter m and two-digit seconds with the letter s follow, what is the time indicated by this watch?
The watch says 16h47m17s
